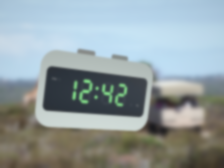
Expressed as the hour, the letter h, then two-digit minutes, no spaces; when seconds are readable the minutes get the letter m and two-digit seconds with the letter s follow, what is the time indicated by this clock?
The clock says 12h42
